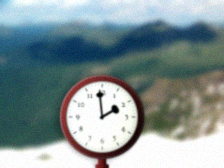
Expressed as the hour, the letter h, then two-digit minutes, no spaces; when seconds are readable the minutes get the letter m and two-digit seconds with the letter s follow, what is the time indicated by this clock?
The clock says 1h59
